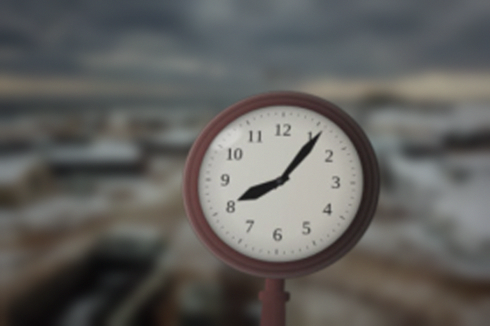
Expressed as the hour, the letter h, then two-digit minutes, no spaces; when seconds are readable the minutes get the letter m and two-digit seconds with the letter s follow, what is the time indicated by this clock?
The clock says 8h06
